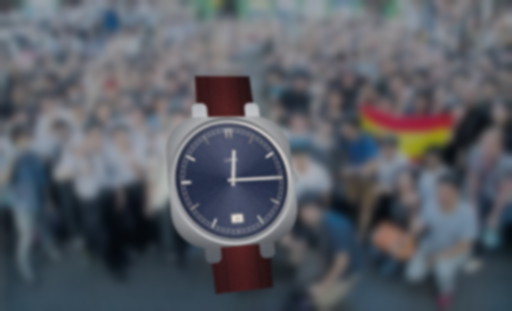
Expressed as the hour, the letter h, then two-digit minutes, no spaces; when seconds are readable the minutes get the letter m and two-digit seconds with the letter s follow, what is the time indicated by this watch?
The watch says 12h15
